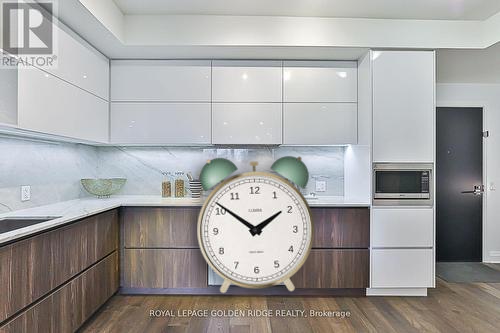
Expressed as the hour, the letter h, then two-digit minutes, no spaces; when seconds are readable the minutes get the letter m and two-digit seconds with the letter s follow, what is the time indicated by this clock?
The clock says 1h51
